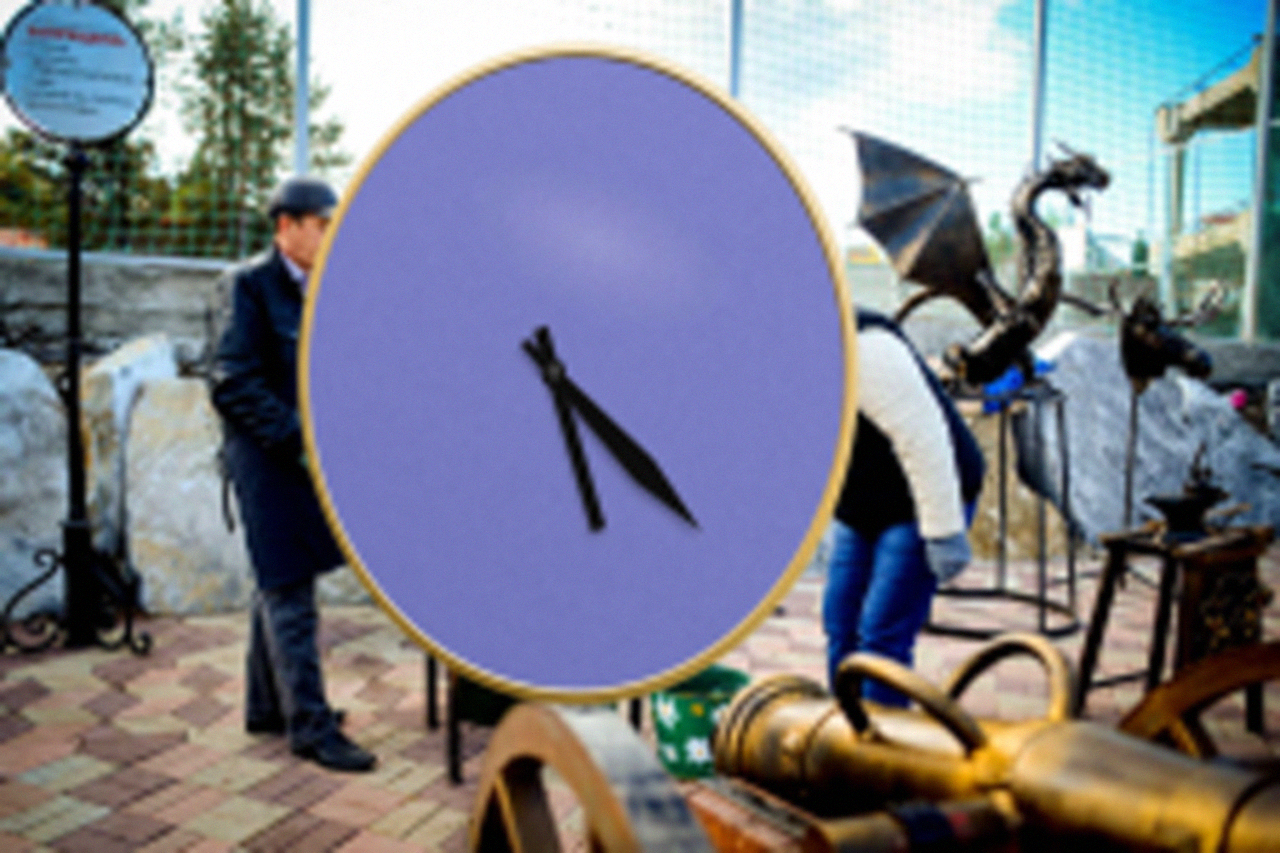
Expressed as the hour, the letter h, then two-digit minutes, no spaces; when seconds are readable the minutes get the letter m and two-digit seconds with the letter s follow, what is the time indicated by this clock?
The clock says 5h22
